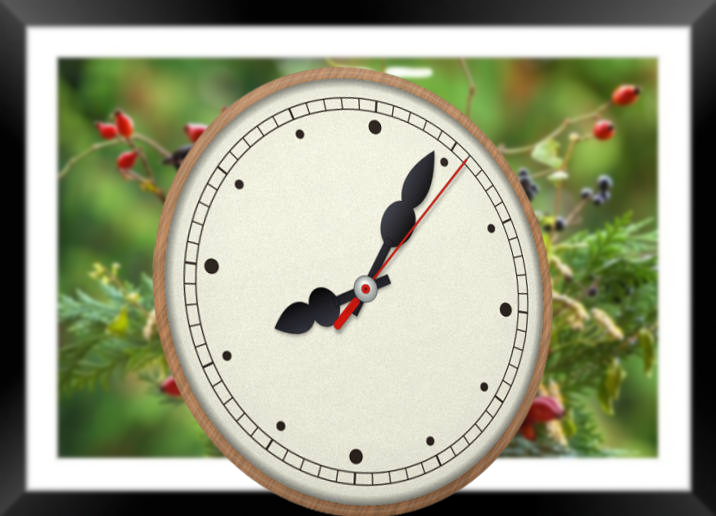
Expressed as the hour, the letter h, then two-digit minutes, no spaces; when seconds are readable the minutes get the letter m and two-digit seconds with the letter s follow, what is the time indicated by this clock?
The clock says 8h04m06s
